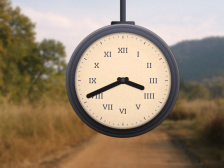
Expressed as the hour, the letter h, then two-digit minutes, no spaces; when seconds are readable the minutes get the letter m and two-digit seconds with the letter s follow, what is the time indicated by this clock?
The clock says 3h41
